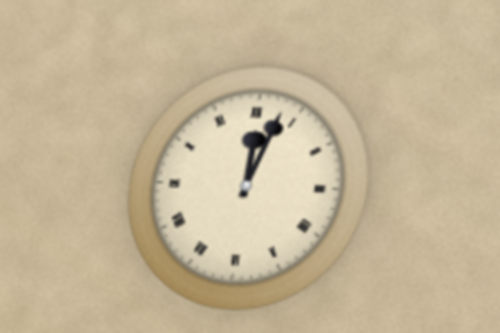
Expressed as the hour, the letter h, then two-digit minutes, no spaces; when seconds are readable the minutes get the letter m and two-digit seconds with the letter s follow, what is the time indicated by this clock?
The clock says 12h03
